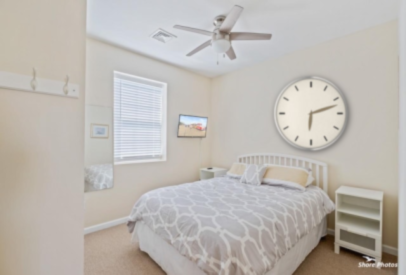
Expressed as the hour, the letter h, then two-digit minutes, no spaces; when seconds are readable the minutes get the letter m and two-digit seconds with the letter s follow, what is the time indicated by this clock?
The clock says 6h12
